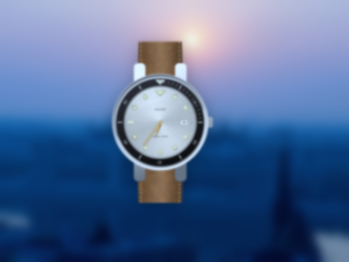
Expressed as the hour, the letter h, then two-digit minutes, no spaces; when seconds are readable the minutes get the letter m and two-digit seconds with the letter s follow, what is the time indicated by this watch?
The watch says 6h36
